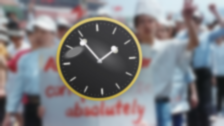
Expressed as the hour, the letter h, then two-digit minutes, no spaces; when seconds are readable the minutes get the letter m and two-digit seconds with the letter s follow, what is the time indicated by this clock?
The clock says 1h54
